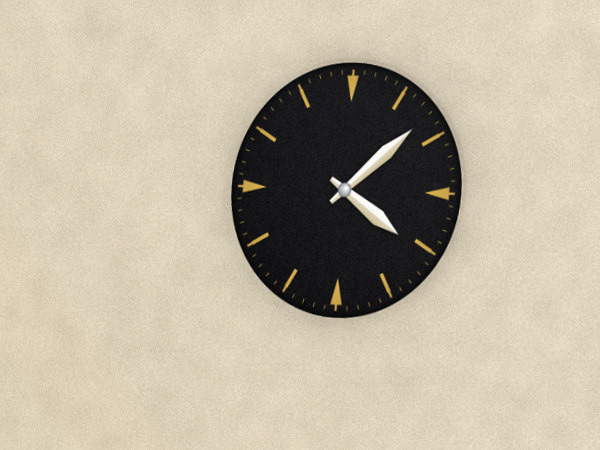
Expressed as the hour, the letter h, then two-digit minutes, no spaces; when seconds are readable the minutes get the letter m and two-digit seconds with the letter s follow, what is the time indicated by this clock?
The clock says 4h08
